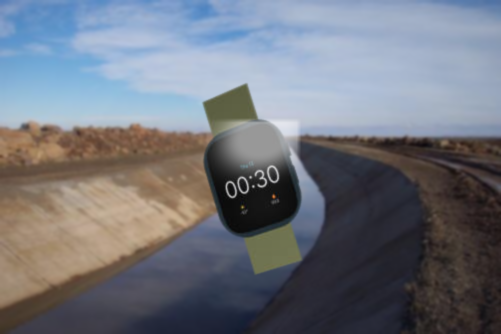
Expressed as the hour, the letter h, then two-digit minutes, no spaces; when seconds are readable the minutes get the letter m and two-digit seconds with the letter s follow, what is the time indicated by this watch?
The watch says 0h30
